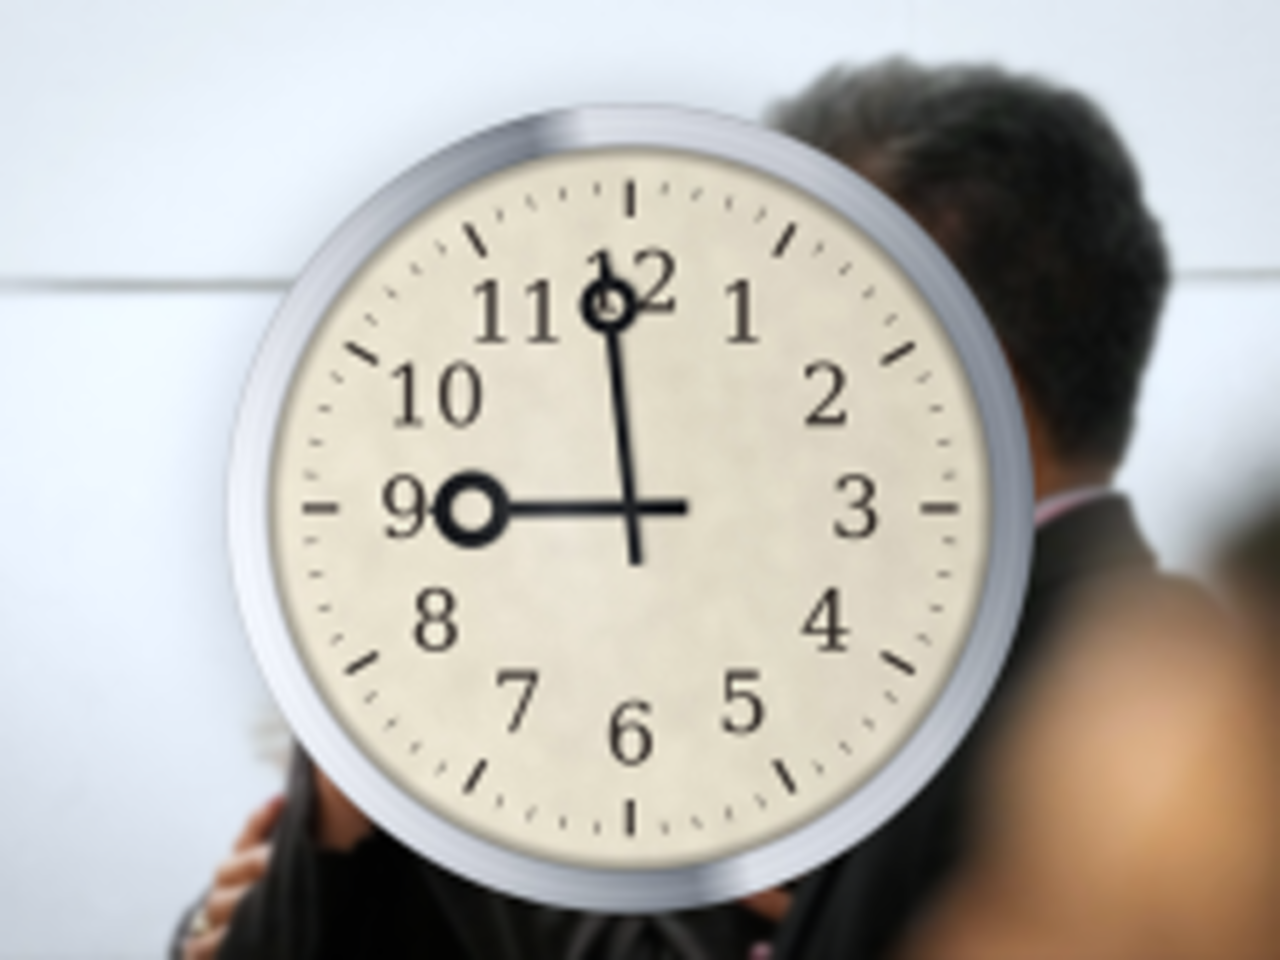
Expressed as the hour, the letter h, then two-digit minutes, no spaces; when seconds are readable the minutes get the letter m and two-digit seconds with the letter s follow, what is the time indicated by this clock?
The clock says 8h59
